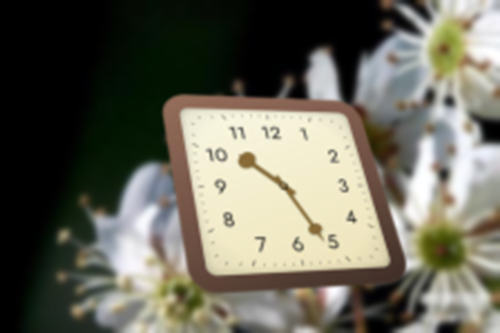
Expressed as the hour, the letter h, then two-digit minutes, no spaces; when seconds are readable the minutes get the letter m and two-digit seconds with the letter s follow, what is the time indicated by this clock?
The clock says 10h26
